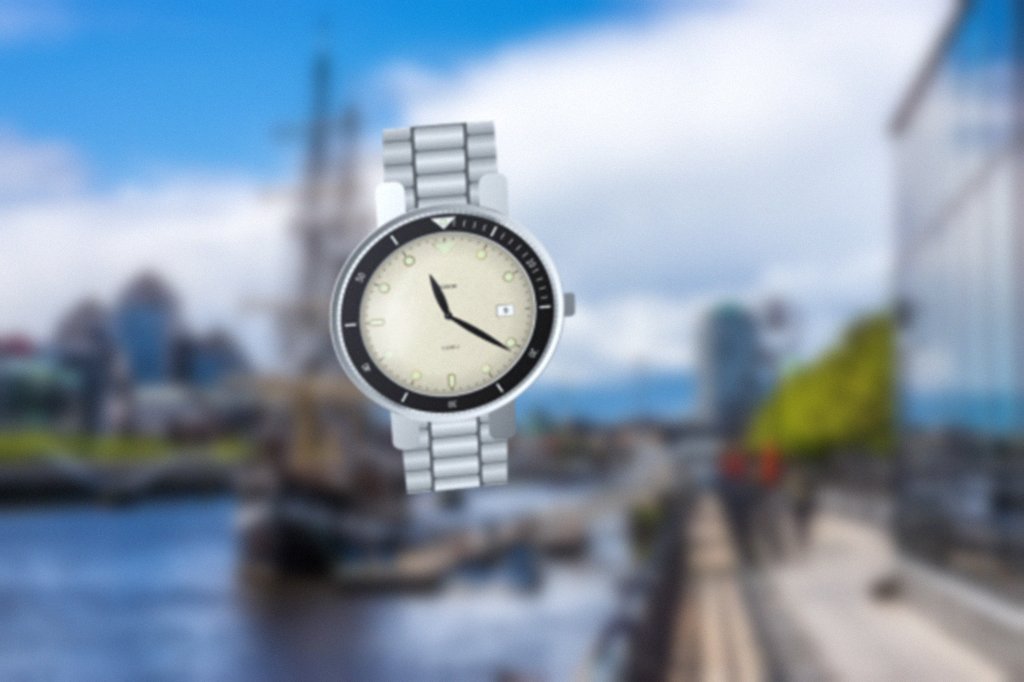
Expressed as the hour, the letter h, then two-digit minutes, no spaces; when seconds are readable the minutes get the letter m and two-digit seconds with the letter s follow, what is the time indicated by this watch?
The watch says 11h21
